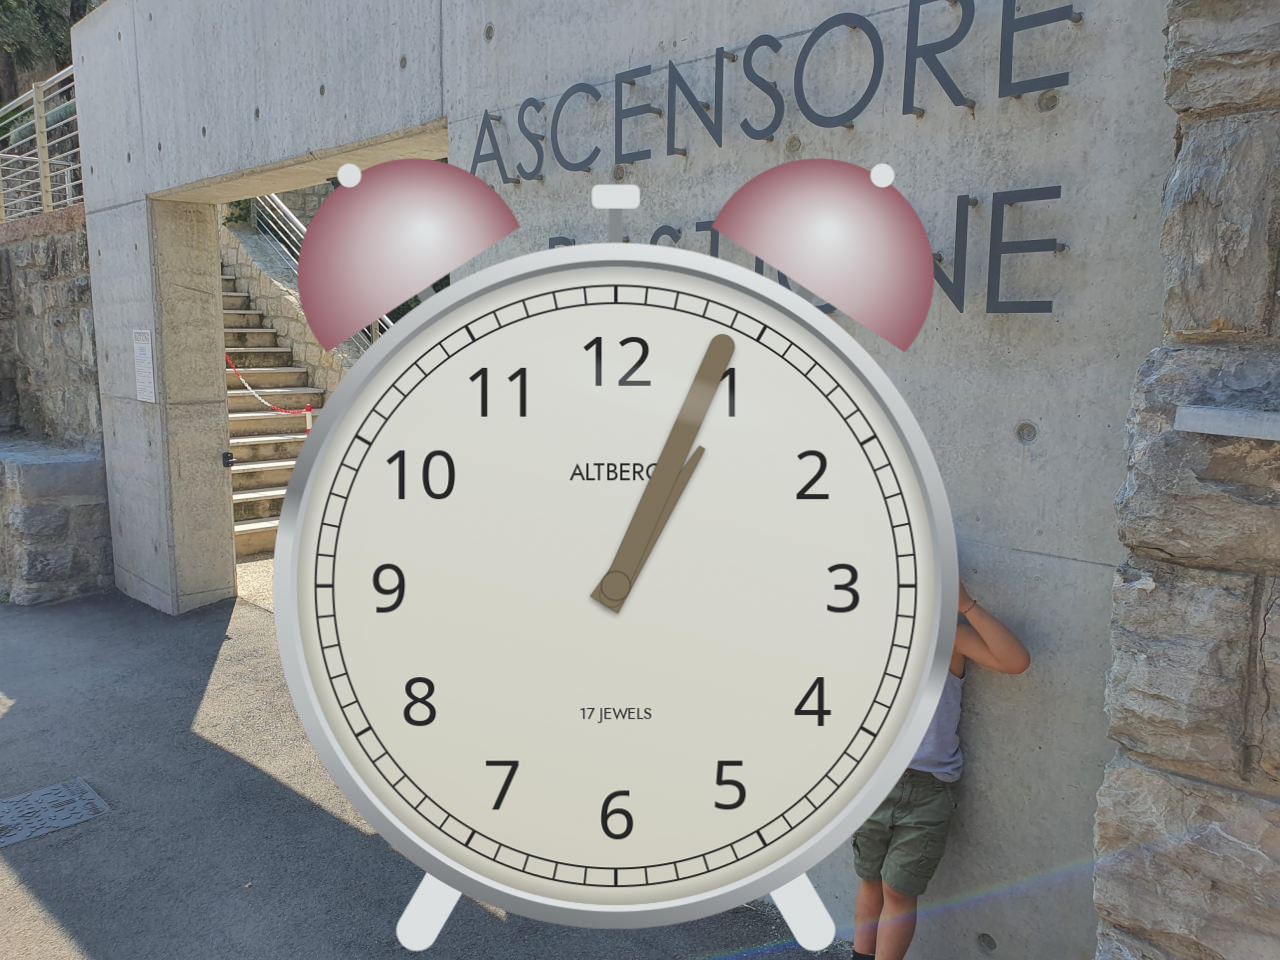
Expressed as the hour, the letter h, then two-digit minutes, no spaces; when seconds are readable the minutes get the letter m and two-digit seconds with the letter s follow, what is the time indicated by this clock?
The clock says 1h04
